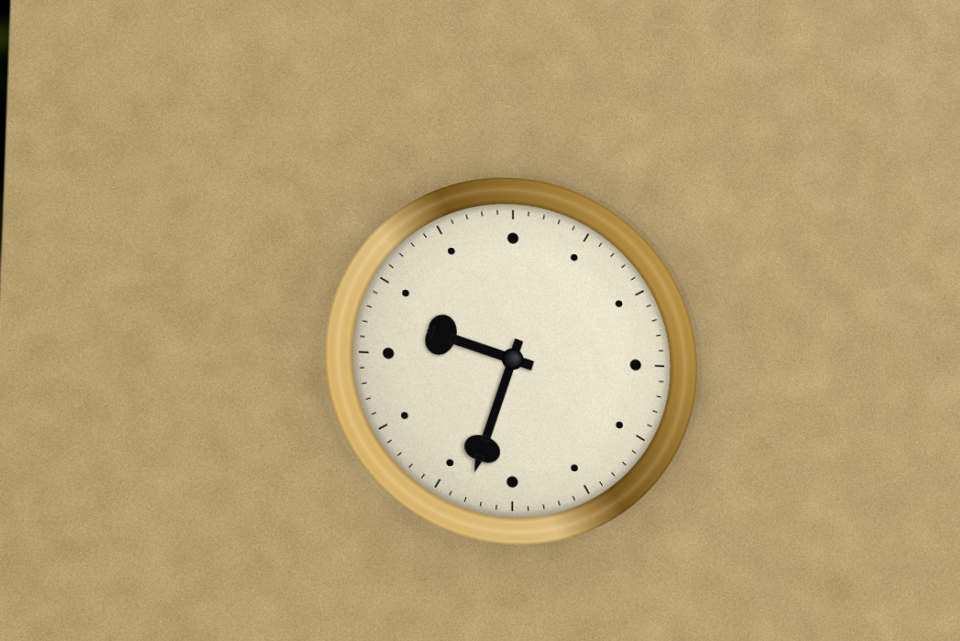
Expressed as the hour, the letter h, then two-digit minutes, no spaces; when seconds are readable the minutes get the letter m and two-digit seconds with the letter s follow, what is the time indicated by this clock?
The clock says 9h33
